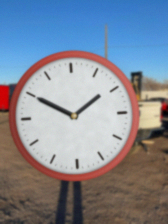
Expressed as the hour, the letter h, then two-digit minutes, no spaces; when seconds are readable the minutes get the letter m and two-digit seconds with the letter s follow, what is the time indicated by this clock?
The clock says 1h50
